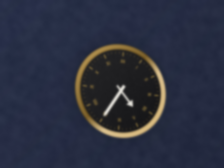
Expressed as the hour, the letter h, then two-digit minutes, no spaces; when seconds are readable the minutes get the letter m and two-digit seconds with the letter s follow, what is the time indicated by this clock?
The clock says 4h35
